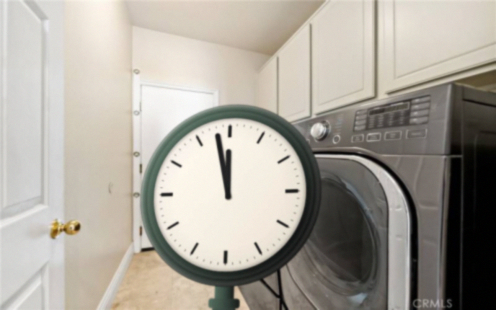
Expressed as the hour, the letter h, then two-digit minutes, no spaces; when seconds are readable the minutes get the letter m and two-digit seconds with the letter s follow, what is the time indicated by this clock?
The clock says 11h58
